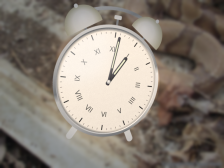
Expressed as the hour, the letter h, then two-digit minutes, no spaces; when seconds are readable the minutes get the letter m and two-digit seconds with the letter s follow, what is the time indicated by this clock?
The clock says 1h01
